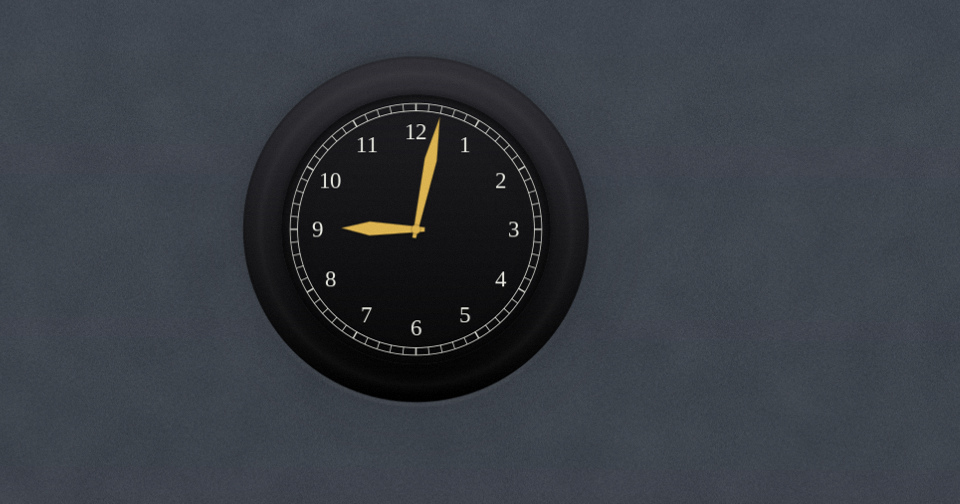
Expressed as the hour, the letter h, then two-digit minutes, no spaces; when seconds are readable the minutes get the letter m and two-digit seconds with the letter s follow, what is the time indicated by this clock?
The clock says 9h02
